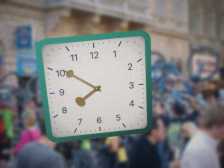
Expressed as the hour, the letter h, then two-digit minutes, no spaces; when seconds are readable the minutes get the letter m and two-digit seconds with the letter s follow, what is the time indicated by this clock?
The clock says 7h51
